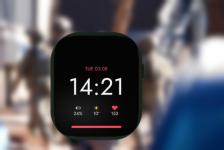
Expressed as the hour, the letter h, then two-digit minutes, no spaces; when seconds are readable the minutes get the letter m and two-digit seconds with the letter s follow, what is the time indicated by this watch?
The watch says 14h21
